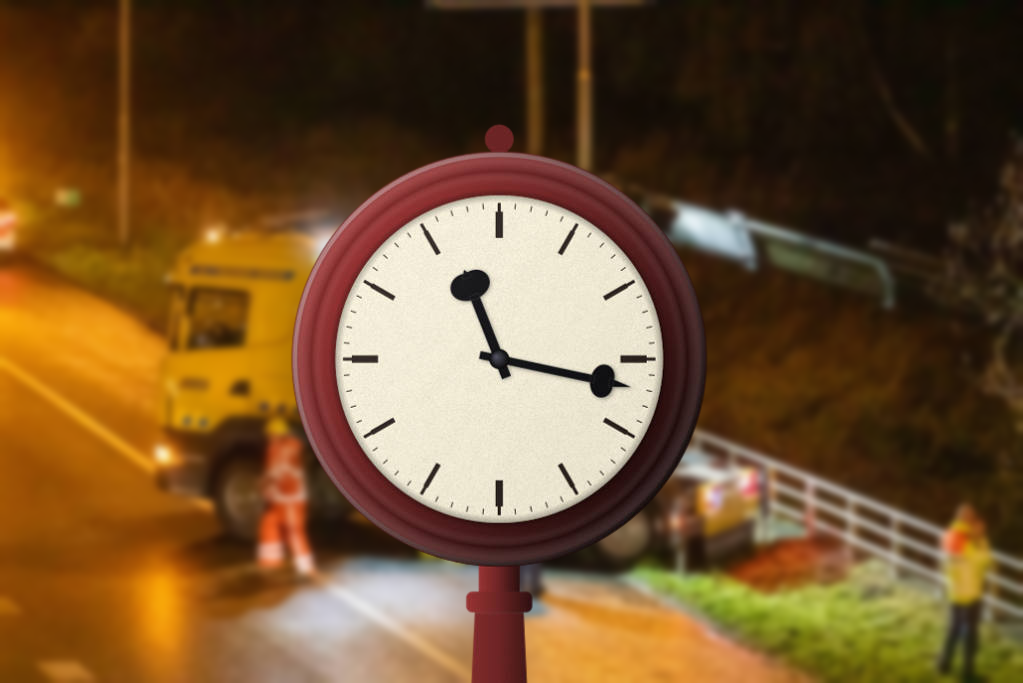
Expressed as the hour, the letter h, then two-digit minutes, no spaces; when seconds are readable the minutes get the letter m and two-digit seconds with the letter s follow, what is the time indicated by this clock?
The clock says 11h17
